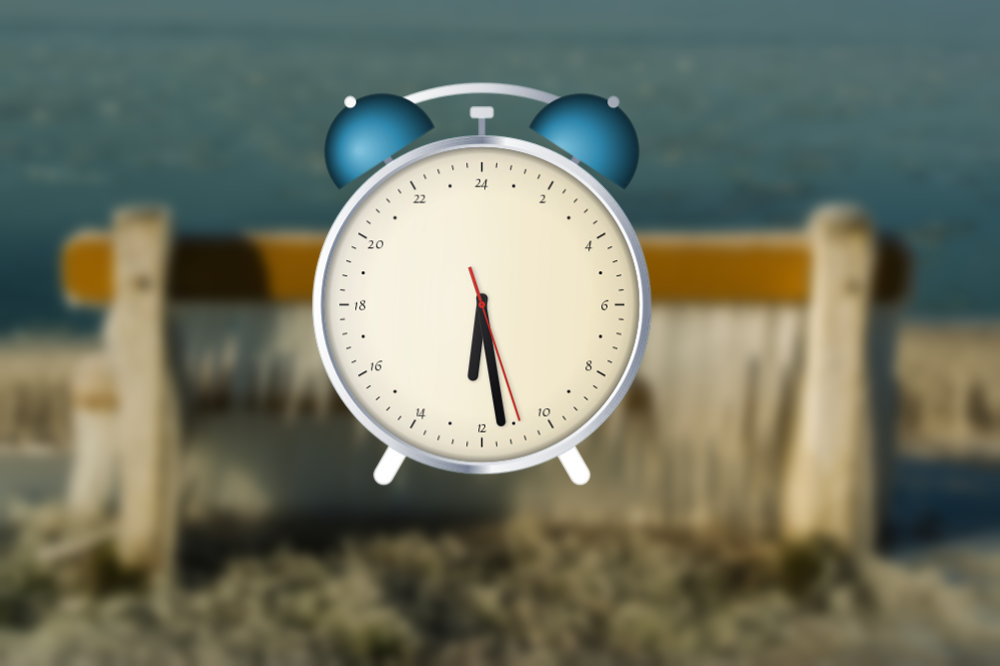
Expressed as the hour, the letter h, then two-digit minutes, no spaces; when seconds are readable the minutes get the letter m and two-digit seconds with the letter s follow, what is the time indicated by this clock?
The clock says 12h28m27s
